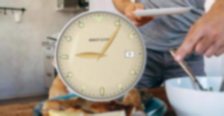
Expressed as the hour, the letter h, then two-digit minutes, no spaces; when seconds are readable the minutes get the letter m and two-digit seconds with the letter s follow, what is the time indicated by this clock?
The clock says 9h06
